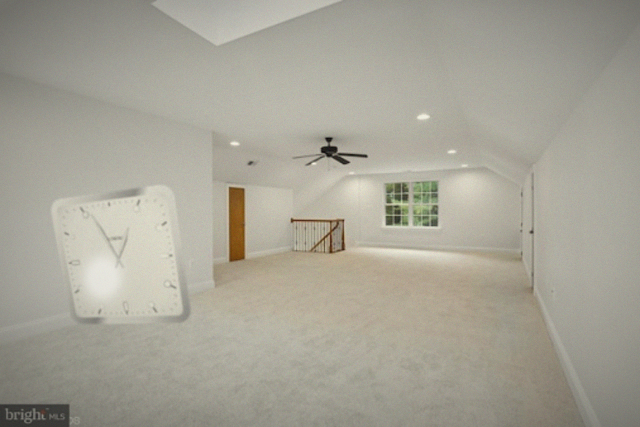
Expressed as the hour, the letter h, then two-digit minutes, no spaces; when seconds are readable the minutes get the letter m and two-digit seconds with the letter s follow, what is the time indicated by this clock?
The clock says 12h56
